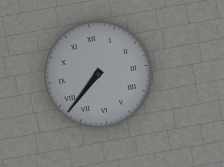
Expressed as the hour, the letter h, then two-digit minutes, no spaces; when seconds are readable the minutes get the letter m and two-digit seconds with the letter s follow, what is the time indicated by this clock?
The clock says 7h38
